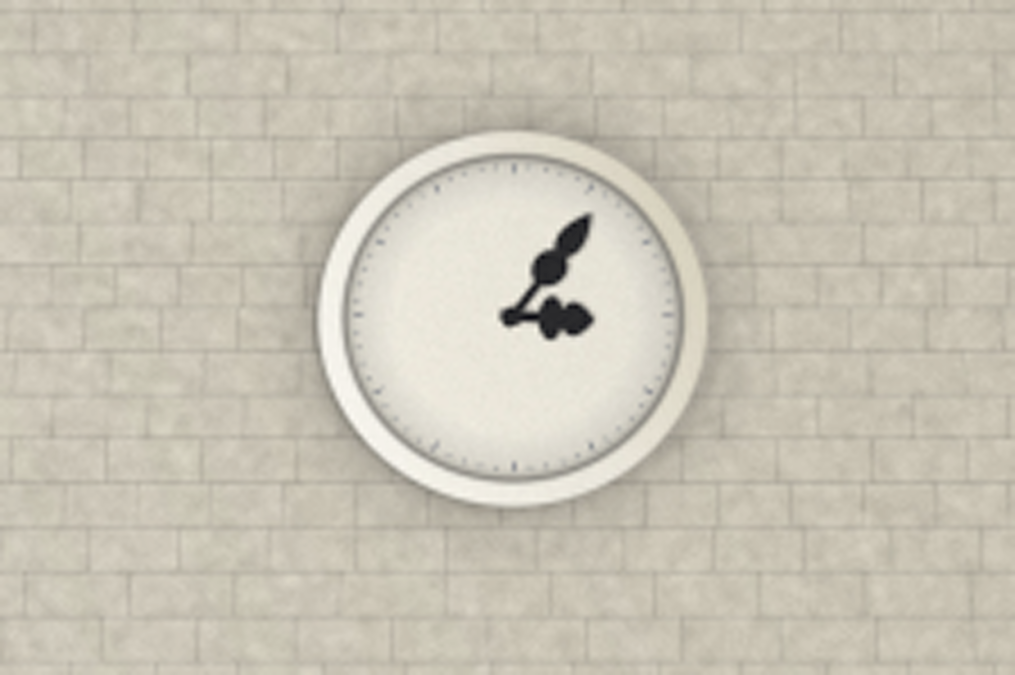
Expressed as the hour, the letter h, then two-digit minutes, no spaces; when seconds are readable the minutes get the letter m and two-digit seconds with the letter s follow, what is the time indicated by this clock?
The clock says 3h06
